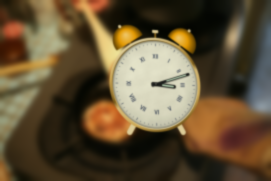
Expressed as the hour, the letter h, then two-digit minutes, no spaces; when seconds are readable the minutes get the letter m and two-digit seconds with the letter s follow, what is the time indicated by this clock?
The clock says 3h12
